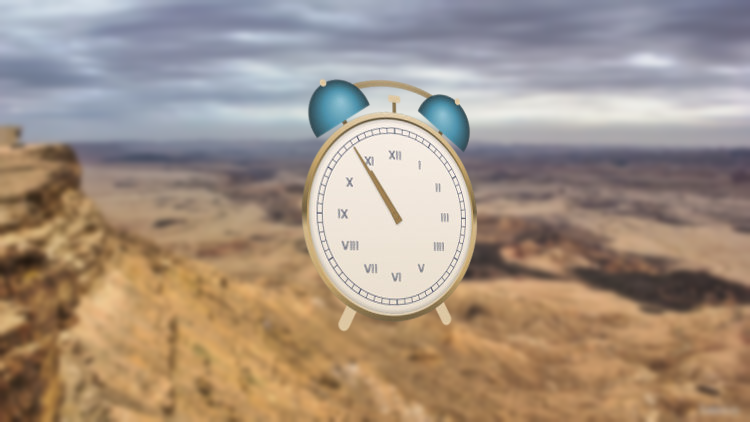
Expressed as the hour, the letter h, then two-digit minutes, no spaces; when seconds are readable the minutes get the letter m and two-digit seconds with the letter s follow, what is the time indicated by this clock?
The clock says 10h54
